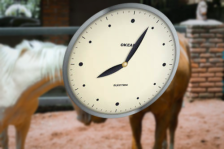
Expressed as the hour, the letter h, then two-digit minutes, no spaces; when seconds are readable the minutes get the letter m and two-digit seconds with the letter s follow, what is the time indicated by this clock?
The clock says 8h04
